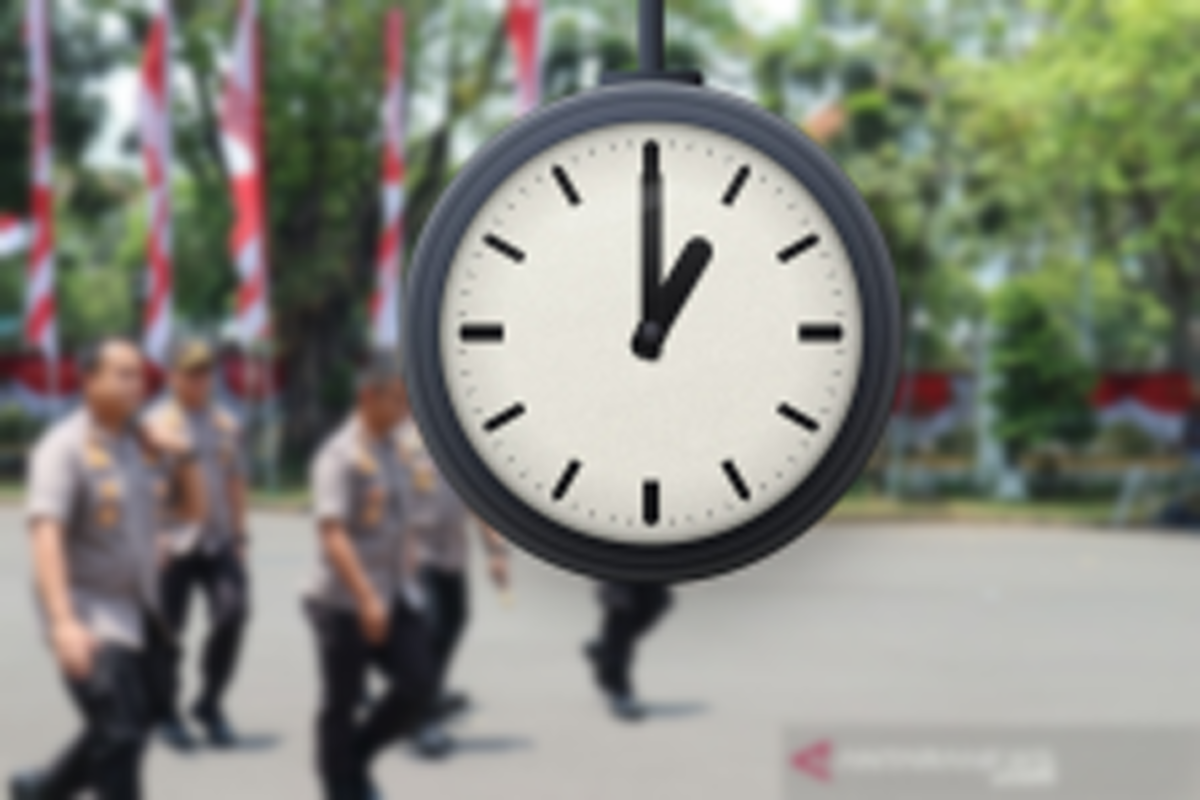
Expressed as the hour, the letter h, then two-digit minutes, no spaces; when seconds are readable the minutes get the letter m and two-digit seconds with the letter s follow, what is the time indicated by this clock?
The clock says 1h00
